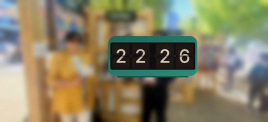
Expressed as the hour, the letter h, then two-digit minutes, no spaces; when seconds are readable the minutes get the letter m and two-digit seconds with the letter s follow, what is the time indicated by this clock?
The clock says 22h26
